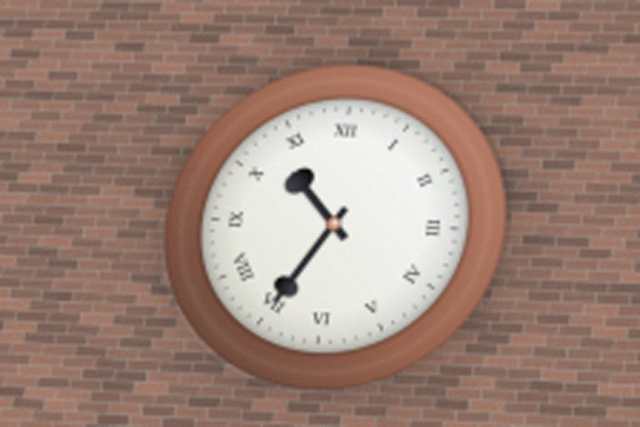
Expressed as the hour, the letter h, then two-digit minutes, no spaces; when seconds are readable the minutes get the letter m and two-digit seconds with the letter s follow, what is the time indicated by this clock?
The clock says 10h35
